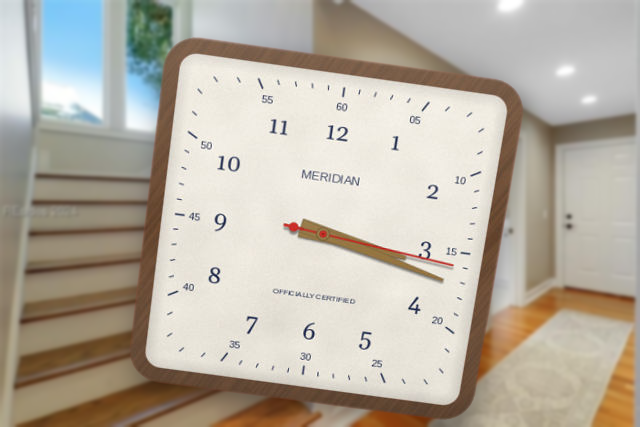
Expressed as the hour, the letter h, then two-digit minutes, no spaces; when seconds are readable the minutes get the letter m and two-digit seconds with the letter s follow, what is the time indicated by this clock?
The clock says 3h17m16s
